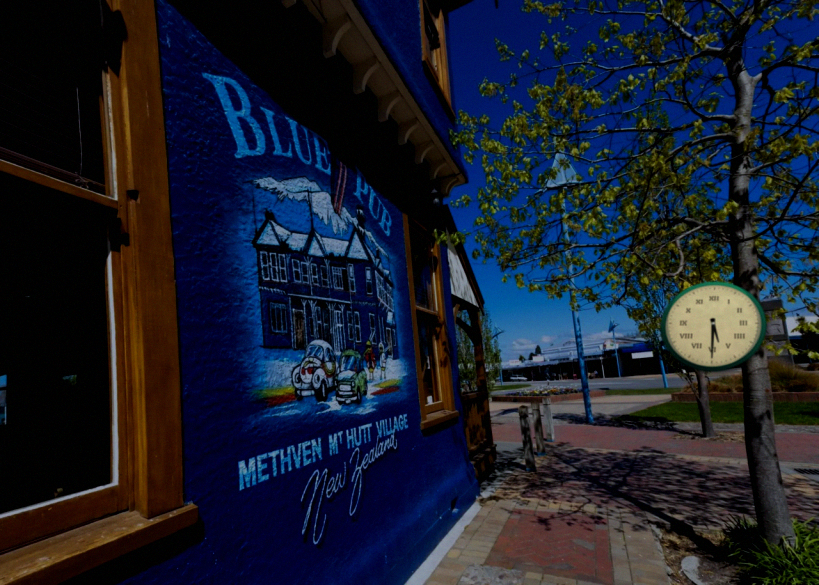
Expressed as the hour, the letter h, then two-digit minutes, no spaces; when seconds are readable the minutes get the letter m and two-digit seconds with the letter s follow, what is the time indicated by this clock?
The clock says 5h30
